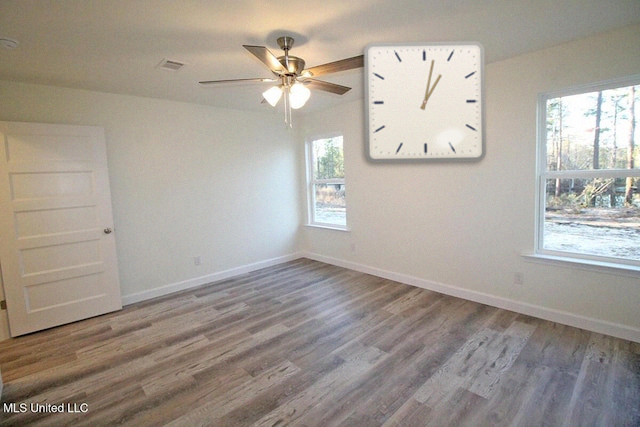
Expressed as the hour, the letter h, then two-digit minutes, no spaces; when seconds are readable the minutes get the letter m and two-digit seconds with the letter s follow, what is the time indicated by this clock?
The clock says 1h02
